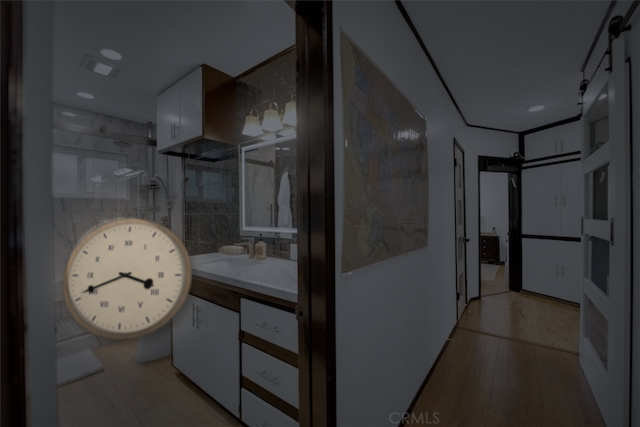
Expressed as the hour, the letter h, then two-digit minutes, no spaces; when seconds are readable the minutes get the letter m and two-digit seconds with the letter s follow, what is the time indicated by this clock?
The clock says 3h41
